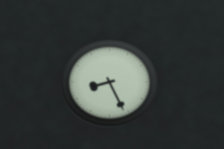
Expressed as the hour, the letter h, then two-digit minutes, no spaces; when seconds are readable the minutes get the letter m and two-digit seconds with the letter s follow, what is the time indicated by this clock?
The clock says 8h26
